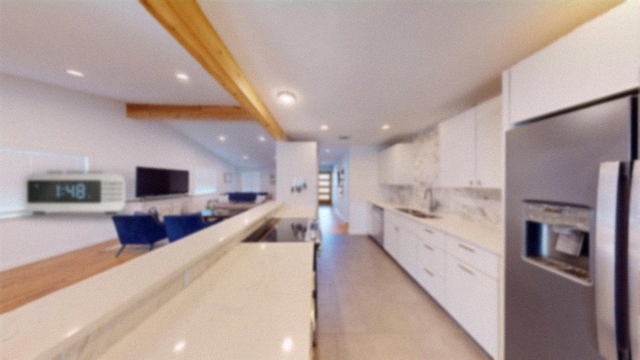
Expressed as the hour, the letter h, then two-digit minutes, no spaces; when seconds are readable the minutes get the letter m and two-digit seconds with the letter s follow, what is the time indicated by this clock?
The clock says 1h48
